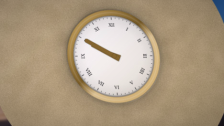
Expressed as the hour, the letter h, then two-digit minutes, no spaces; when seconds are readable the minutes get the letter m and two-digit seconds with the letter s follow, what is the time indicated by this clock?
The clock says 9h50
